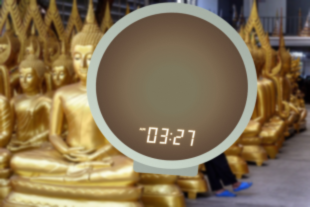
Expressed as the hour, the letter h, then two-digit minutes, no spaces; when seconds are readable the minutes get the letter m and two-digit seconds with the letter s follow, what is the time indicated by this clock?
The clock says 3h27
